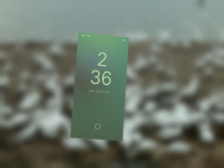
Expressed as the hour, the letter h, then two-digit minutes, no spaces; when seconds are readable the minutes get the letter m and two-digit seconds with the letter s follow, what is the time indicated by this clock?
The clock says 2h36
